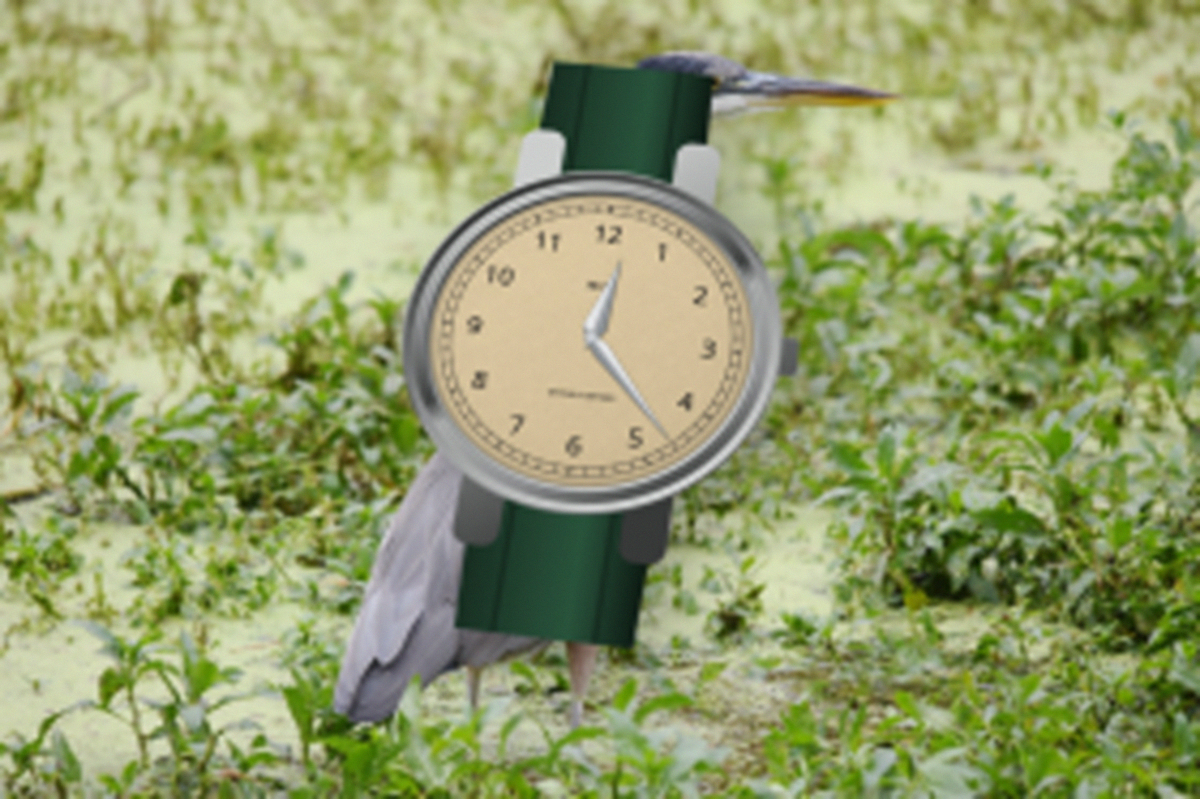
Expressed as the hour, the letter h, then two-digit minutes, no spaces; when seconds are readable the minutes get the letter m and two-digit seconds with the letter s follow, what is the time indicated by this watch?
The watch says 12h23
